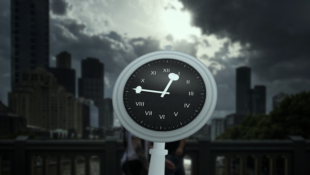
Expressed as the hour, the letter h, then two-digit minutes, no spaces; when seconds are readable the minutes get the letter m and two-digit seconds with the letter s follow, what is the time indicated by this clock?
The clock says 12h46
